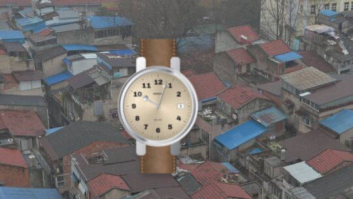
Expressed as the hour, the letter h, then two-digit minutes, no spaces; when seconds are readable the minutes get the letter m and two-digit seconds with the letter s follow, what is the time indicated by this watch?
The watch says 10h03
